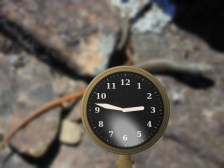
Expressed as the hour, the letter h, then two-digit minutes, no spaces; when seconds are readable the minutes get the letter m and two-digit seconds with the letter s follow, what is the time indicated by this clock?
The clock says 2h47
